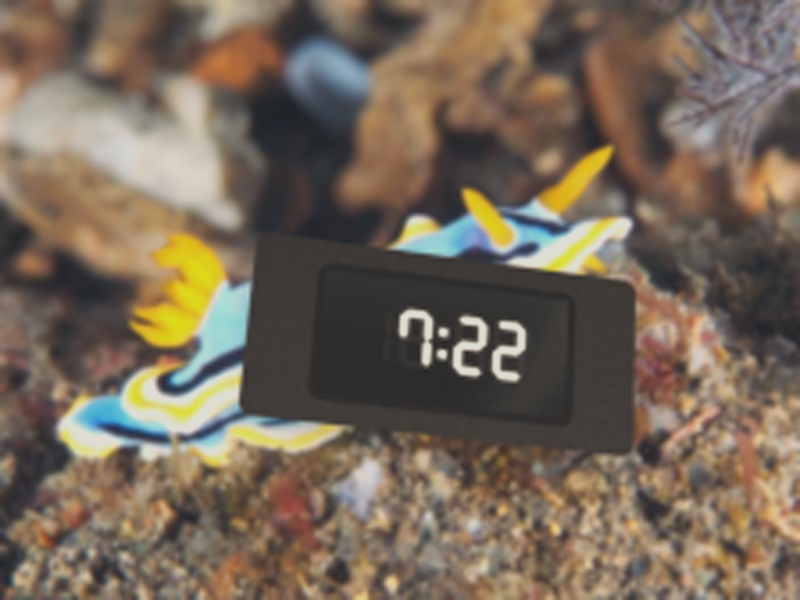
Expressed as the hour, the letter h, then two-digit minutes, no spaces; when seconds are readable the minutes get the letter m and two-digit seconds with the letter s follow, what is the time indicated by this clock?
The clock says 7h22
